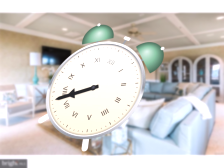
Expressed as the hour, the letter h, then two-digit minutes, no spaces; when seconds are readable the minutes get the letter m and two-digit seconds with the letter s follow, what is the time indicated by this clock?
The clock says 7h38
